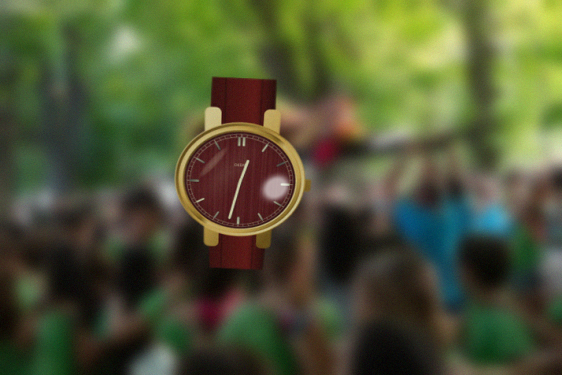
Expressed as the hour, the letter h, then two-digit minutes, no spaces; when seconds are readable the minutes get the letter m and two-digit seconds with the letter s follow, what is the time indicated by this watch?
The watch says 12h32
